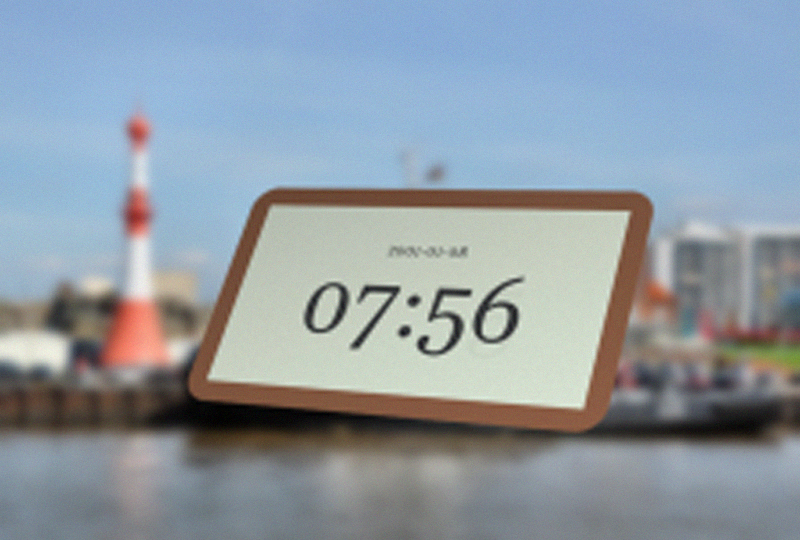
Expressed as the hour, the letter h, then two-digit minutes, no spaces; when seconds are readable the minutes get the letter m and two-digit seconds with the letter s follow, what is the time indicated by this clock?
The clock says 7h56
